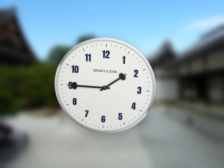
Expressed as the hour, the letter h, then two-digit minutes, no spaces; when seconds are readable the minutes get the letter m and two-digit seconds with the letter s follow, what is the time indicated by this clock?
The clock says 1h45
